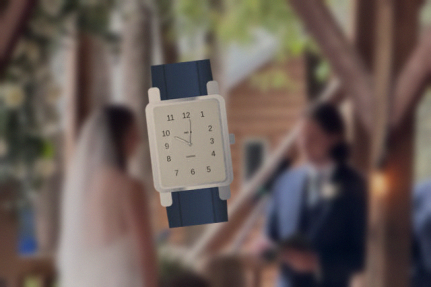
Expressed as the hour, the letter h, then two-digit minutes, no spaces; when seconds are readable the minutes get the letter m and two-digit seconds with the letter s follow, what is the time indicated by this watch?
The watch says 10h01
